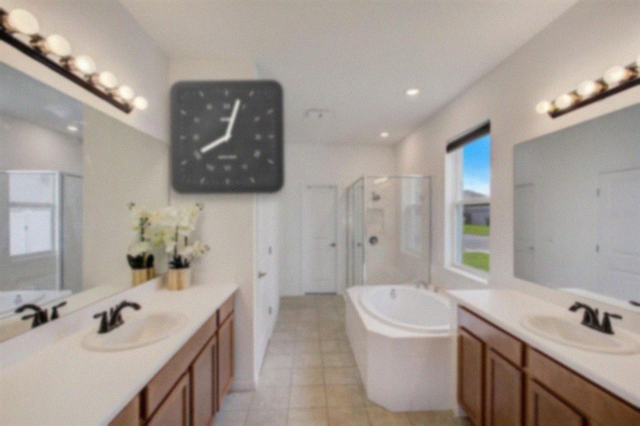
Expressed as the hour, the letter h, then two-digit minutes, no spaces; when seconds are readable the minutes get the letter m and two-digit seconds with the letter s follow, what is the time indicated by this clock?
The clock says 8h03
